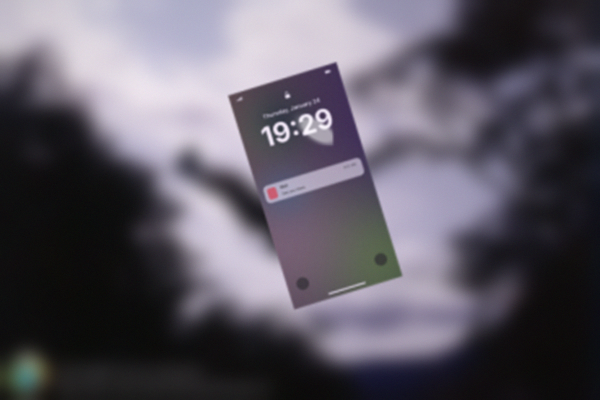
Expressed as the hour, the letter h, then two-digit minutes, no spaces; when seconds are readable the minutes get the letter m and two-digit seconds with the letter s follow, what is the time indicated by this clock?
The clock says 19h29
